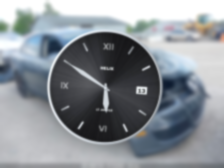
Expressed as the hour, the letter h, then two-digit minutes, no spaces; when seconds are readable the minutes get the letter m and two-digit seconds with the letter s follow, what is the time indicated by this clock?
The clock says 5h50
